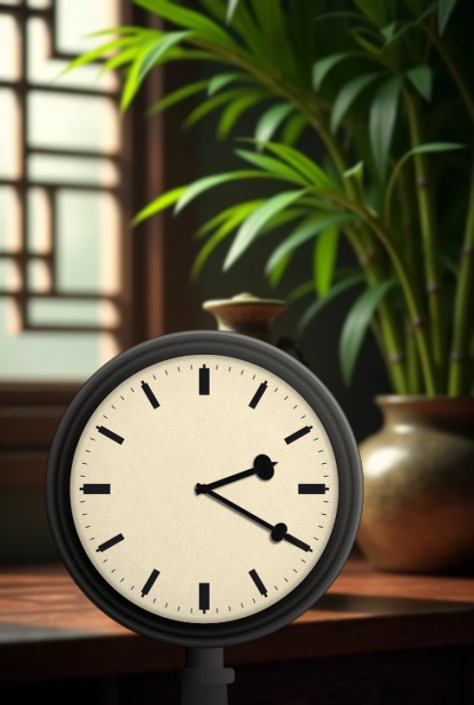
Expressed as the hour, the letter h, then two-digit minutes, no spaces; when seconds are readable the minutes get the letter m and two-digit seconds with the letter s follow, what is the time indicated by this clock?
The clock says 2h20
